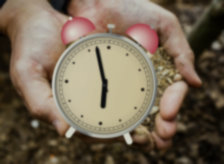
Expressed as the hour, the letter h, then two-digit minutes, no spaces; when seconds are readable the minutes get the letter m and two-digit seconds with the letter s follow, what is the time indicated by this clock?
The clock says 5h57
